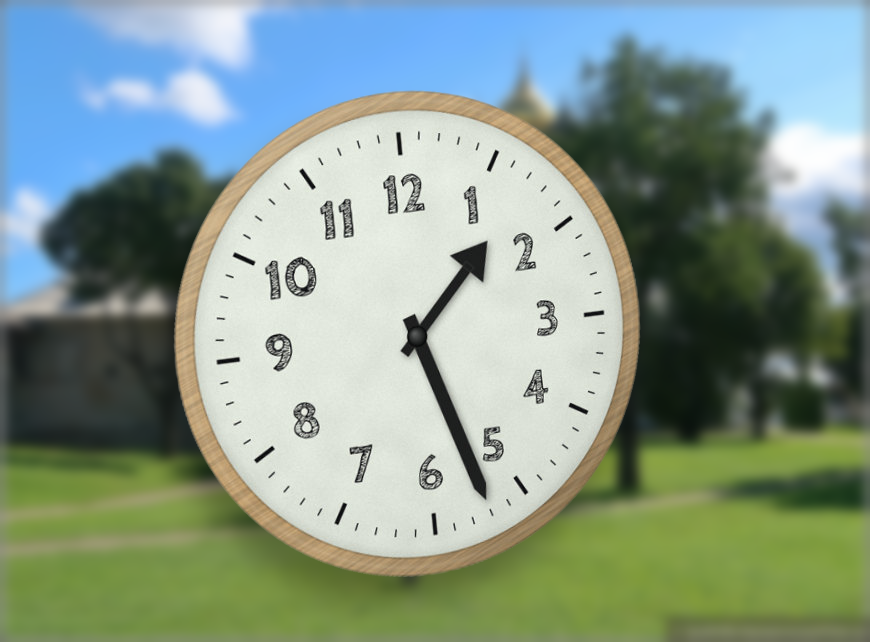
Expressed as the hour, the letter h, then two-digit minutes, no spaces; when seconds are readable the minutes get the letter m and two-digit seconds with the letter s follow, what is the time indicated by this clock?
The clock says 1h27
